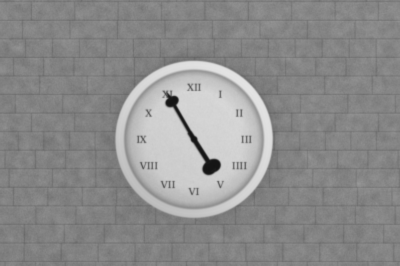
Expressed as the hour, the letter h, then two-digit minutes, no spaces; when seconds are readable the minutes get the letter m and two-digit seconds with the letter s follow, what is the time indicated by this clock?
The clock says 4h55
